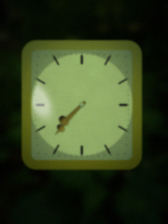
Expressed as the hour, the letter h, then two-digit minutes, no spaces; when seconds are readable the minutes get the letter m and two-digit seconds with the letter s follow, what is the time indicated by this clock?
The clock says 7h37
